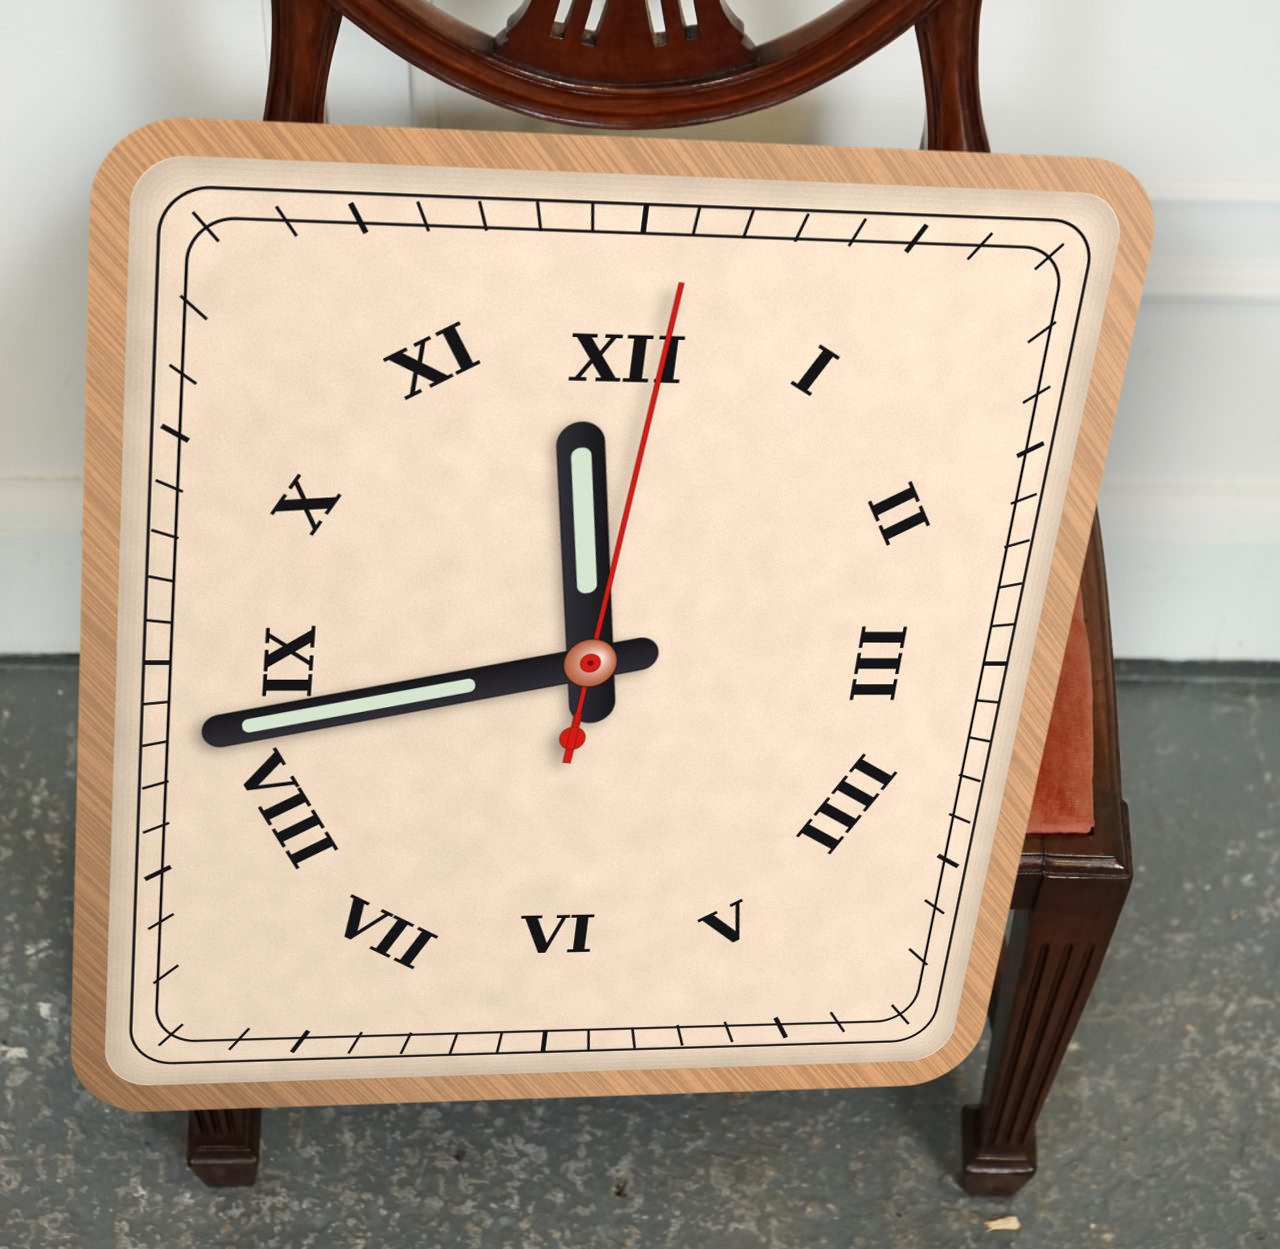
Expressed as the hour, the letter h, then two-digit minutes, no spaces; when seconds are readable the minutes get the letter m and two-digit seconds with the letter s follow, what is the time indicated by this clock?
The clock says 11h43m01s
